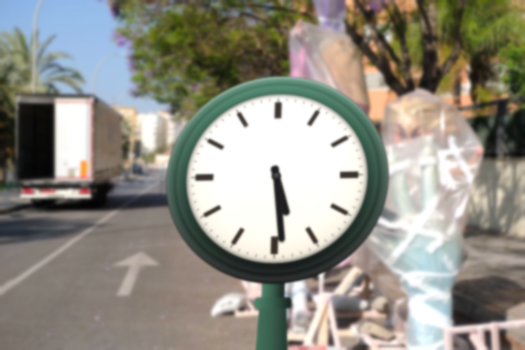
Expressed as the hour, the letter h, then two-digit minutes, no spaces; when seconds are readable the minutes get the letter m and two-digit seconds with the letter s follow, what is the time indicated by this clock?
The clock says 5h29
